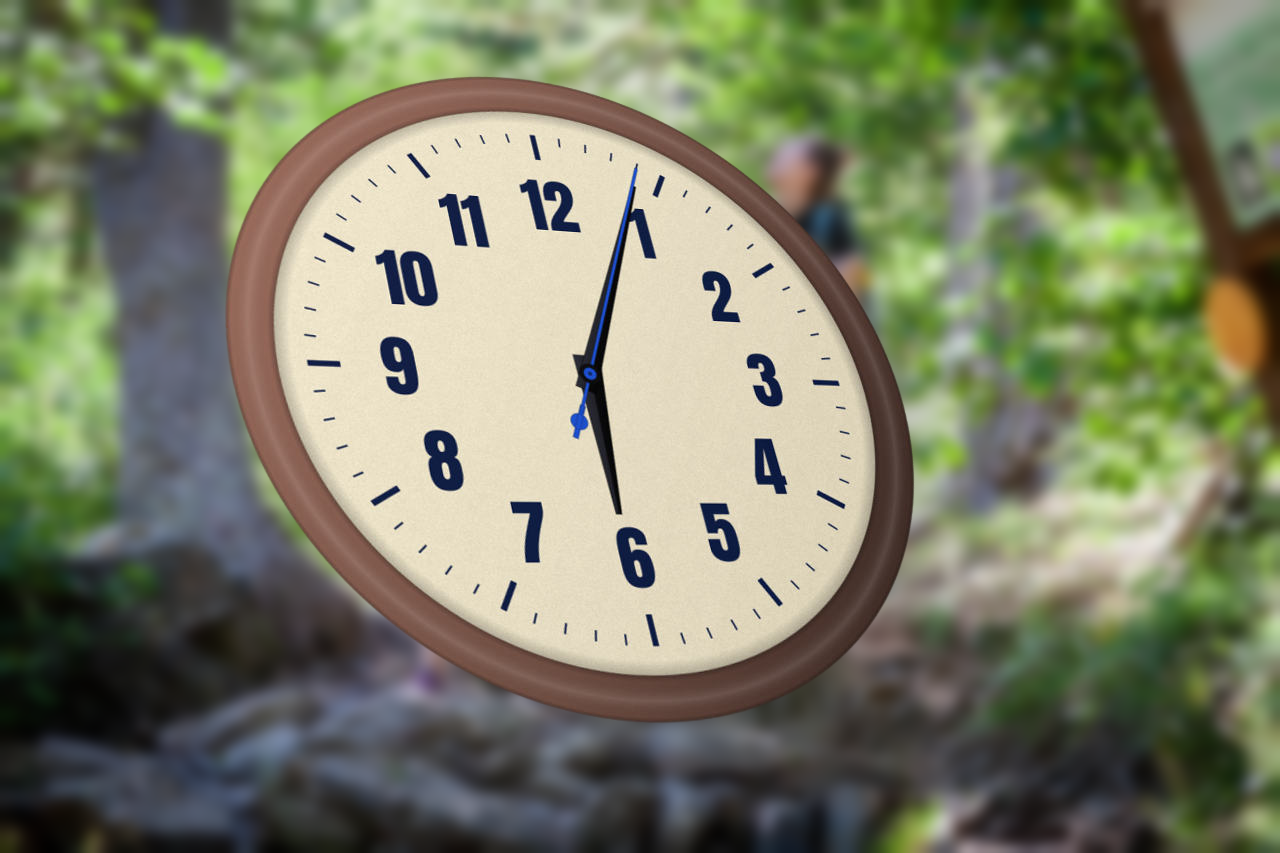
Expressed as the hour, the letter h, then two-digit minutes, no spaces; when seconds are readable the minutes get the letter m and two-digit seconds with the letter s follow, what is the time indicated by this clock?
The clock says 6h04m04s
